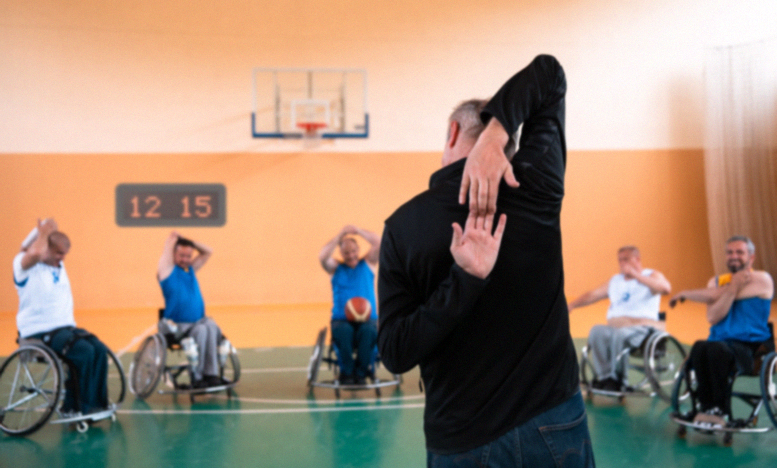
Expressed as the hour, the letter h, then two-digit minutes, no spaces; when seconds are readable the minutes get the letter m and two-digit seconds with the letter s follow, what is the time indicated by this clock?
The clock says 12h15
